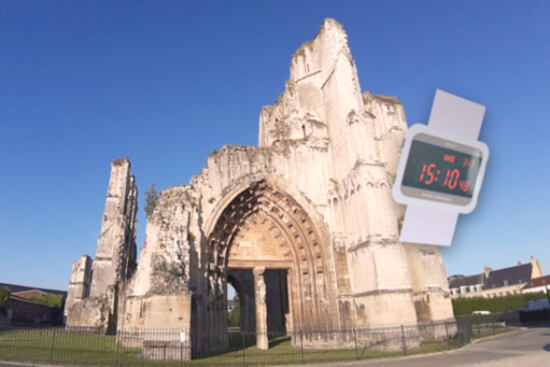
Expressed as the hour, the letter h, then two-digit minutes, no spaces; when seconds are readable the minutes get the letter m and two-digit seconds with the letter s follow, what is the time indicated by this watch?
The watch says 15h10m48s
